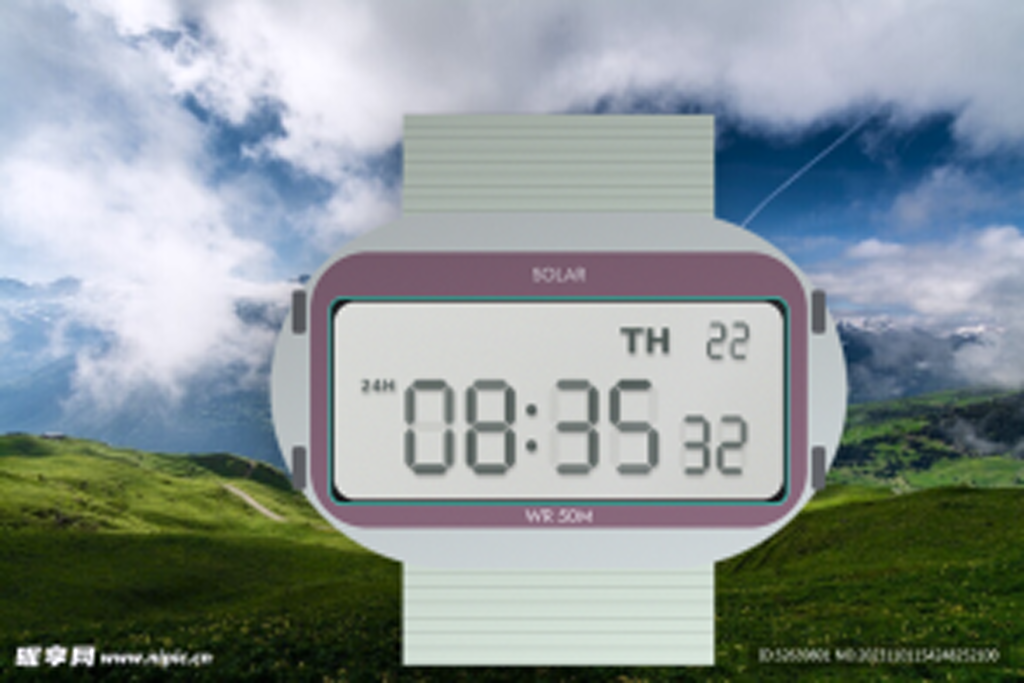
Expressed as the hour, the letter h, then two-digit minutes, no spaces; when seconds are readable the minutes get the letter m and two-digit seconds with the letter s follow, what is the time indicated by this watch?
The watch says 8h35m32s
